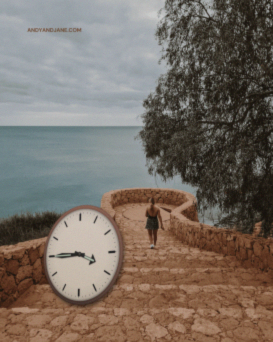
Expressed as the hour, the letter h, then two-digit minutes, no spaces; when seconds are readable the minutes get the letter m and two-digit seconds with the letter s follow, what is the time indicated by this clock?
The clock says 3h45
